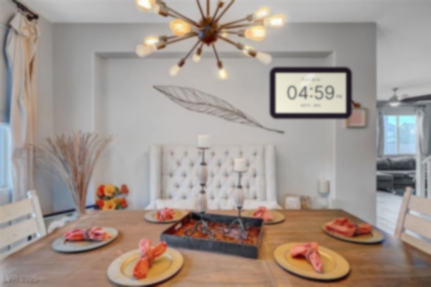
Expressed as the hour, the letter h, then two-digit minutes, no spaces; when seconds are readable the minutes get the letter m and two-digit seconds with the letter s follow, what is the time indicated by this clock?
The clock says 4h59
